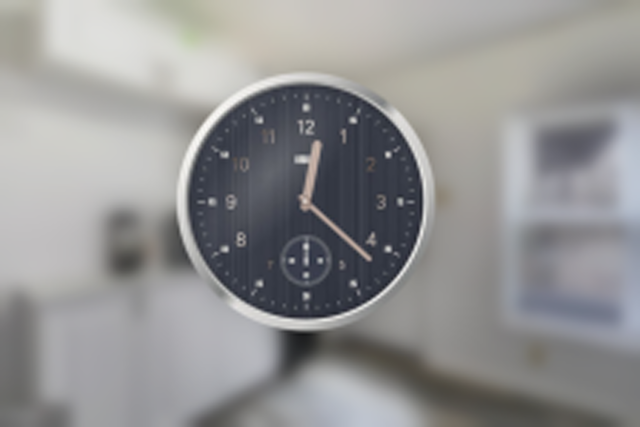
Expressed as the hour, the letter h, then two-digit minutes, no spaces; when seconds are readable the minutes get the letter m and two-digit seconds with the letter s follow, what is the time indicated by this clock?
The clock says 12h22
